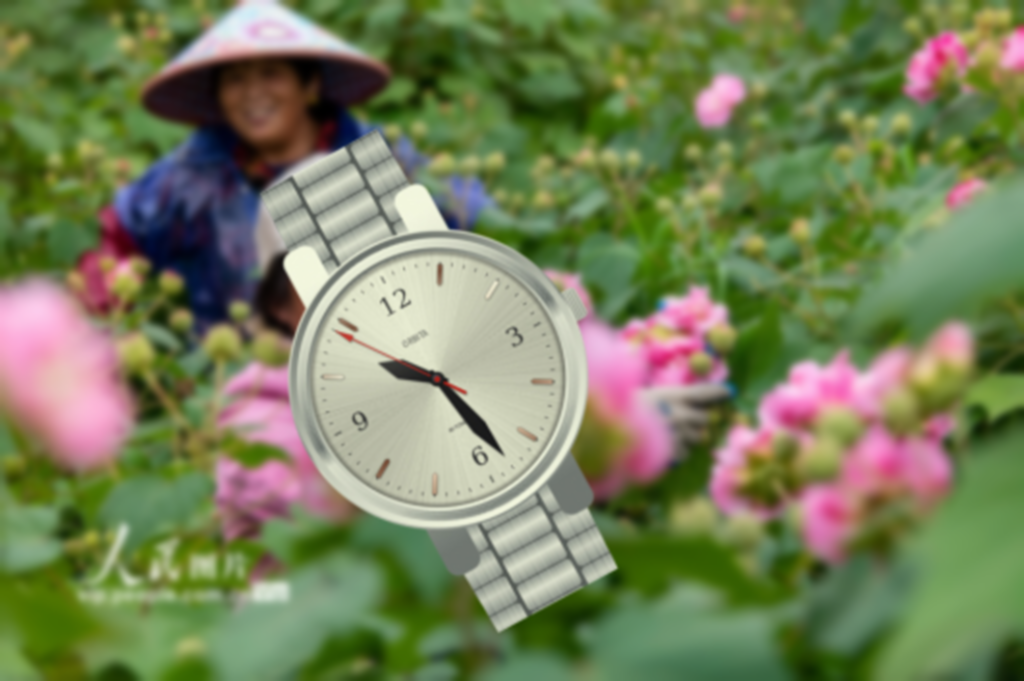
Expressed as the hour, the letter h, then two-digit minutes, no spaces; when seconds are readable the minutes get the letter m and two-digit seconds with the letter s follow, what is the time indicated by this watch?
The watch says 10h27m54s
